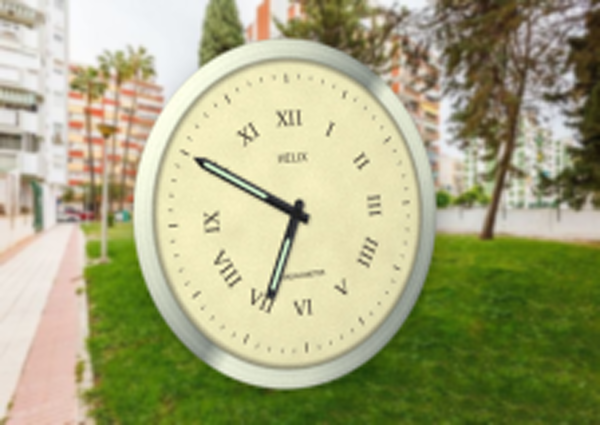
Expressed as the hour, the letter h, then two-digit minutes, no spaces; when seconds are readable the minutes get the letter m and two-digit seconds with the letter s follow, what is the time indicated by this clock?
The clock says 6h50
